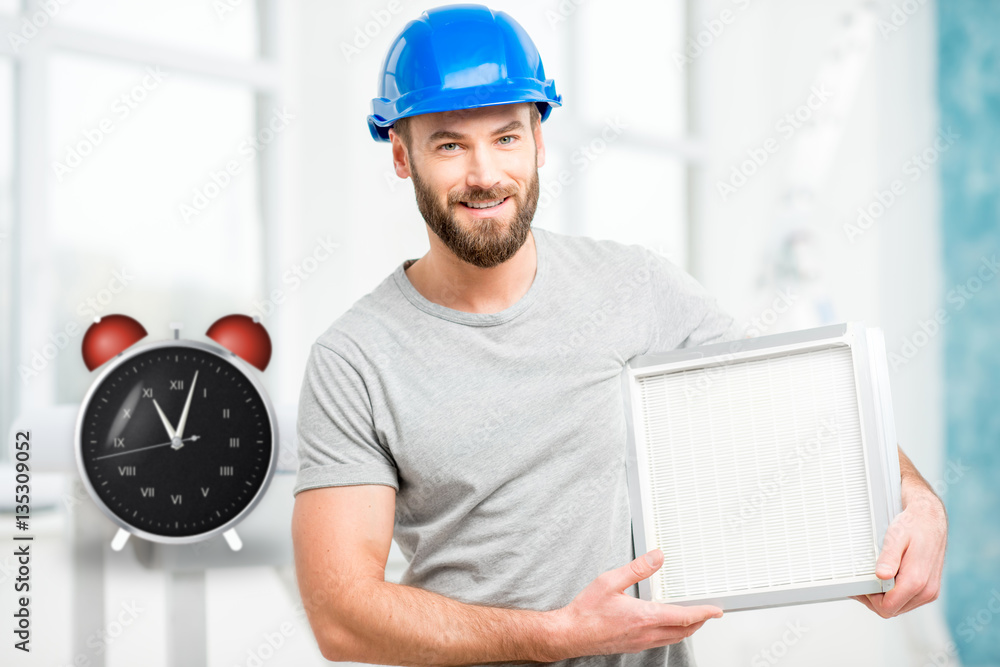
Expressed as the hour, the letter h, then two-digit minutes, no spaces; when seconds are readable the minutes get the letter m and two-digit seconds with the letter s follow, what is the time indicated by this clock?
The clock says 11h02m43s
